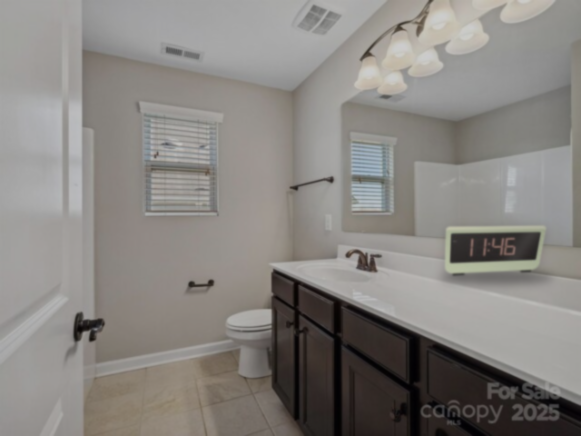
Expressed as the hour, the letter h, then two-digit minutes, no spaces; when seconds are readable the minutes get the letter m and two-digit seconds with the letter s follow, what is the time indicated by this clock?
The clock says 11h46
